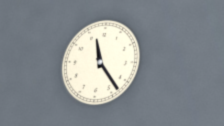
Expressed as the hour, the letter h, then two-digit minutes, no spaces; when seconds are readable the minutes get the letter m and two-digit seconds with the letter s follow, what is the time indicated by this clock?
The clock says 11h23
